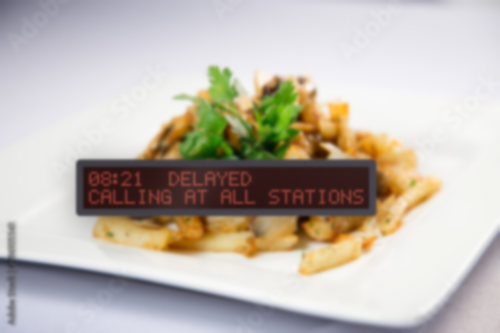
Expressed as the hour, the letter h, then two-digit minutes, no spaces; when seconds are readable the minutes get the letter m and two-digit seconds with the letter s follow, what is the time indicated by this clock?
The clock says 8h21
